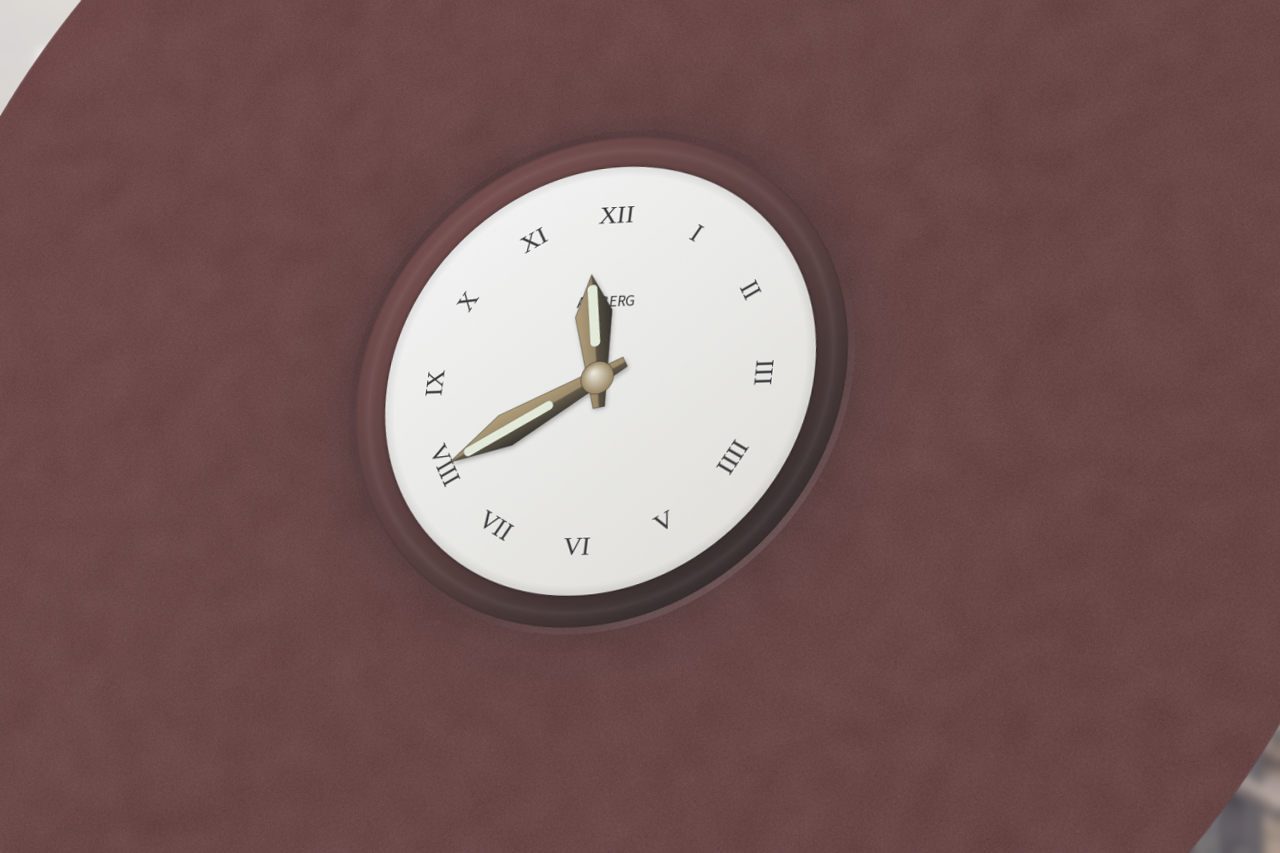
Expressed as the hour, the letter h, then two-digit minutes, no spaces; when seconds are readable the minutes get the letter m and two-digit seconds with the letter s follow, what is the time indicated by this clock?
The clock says 11h40
